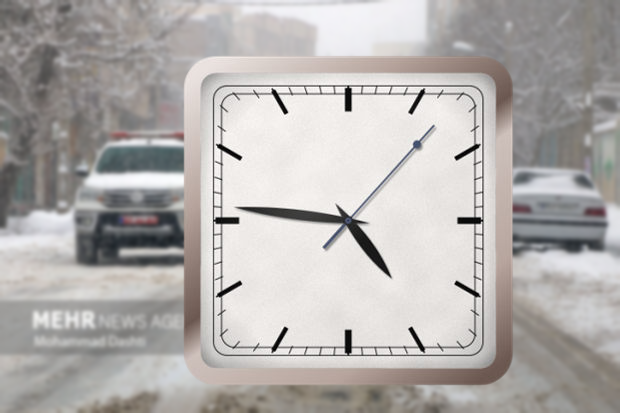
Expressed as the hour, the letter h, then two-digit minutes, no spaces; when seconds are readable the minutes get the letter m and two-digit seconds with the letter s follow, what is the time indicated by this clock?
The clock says 4h46m07s
